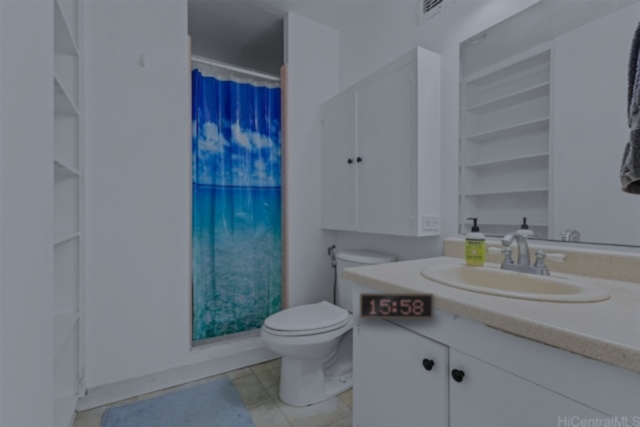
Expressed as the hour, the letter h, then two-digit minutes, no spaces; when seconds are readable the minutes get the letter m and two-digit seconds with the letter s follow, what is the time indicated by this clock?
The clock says 15h58
